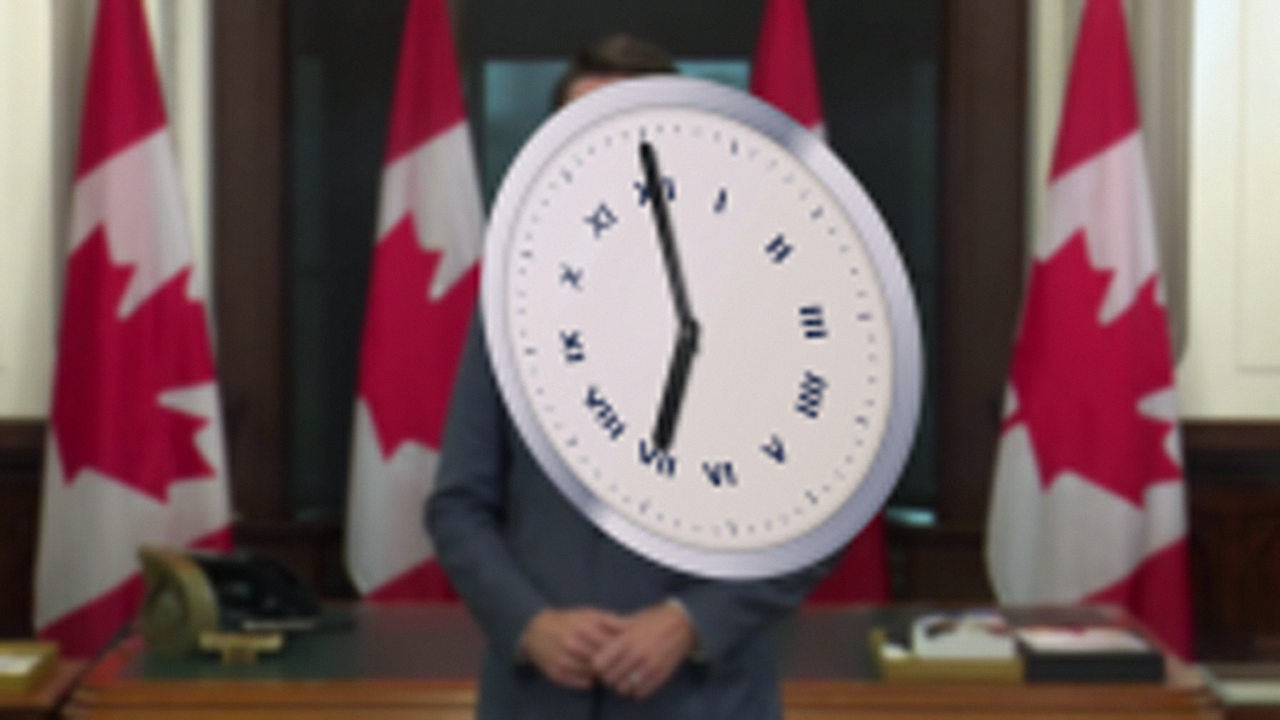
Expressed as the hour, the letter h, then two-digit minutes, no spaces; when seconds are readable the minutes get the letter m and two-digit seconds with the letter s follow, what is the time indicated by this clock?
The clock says 7h00
